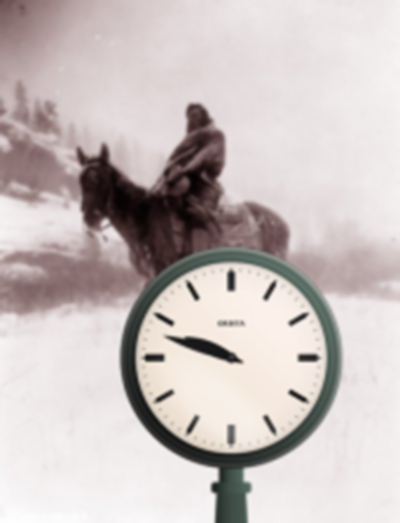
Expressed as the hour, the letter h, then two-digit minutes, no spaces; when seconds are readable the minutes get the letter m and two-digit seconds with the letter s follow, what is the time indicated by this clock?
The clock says 9h48
